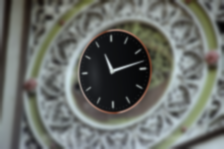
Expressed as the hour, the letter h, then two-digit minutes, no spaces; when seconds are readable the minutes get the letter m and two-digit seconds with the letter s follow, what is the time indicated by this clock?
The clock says 11h13
